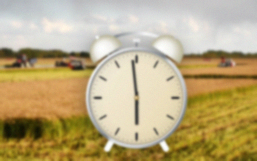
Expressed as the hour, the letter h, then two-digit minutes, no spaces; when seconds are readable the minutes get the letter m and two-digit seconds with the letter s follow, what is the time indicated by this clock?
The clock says 5h59
